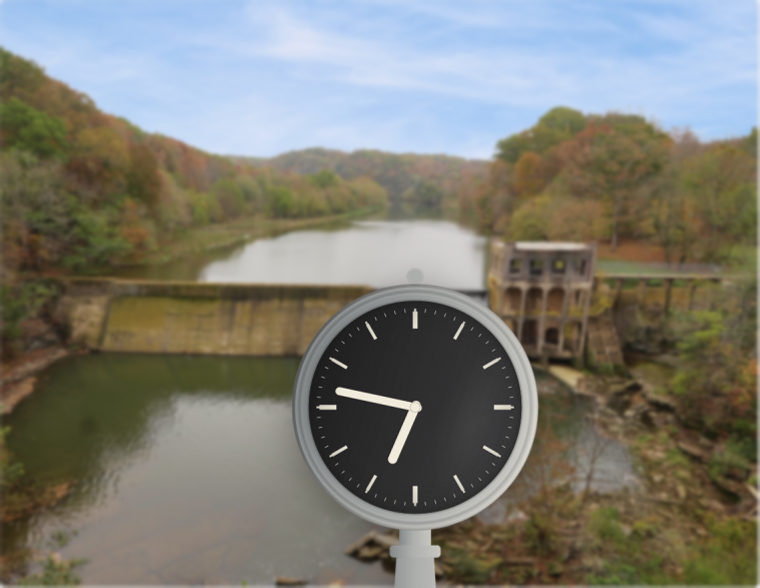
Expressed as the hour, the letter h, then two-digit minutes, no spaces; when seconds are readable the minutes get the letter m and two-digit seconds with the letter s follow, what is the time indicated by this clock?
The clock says 6h47
